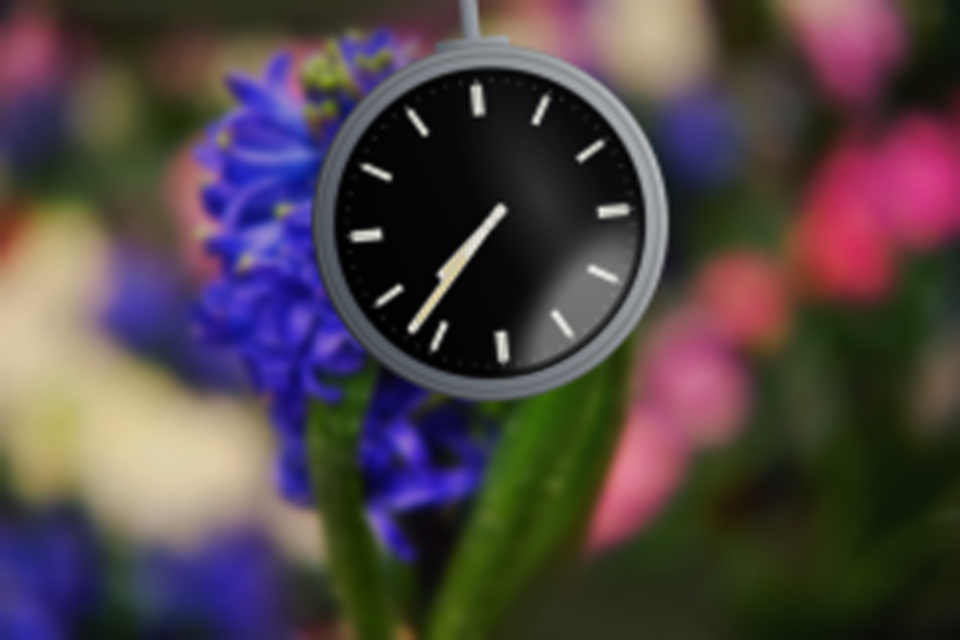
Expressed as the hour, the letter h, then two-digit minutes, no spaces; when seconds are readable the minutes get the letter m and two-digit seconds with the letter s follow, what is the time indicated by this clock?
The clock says 7h37
